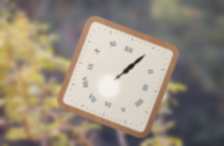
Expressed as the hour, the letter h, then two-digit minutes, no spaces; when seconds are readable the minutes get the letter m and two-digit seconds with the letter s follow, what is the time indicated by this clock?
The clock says 1h05
